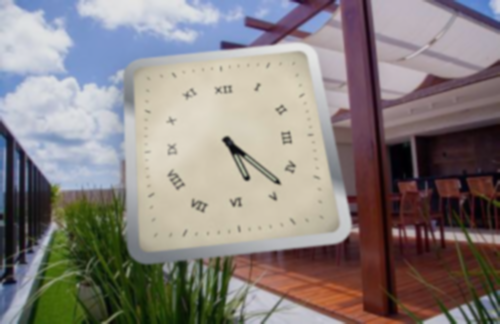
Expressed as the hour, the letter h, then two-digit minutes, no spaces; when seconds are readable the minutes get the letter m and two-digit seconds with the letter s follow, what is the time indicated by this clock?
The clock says 5h23
